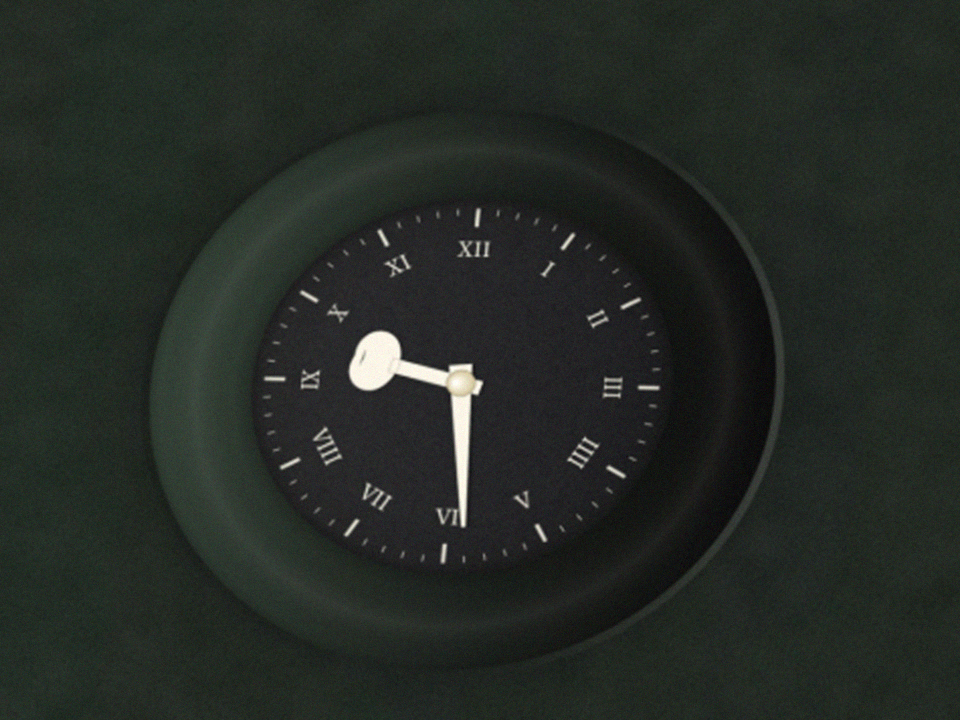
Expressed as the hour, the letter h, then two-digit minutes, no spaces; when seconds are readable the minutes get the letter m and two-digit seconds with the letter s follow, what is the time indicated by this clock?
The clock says 9h29
